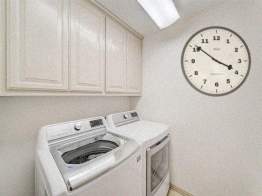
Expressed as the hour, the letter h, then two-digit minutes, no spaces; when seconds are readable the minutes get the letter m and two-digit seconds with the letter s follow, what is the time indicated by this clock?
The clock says 3h51
